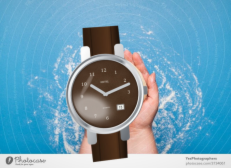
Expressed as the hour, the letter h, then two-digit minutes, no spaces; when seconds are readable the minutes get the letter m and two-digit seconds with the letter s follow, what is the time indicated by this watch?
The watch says 10h12
